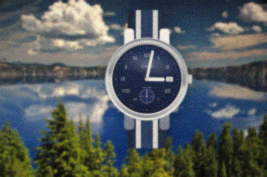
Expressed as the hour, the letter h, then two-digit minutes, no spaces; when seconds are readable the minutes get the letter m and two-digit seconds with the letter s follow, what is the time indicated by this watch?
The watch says 3h02
